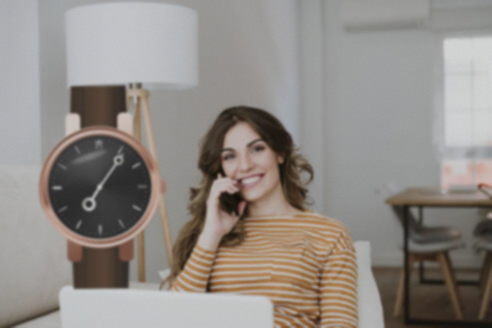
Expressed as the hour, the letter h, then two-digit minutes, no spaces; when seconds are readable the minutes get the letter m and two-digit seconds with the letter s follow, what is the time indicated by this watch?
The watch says 7h06
